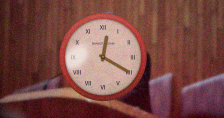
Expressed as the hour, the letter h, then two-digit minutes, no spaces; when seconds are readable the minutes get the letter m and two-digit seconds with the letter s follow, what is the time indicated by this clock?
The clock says 12h20
